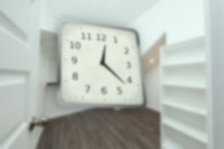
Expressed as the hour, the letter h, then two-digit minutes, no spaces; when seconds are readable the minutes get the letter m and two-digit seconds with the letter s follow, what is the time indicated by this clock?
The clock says 12h22
